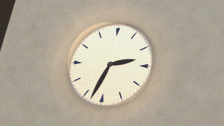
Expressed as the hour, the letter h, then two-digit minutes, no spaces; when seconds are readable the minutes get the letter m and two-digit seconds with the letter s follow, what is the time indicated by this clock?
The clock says 2h33
